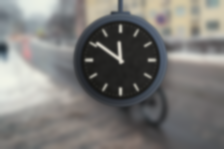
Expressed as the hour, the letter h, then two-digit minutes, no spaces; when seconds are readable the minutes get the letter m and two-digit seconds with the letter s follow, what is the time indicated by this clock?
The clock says 11h51
